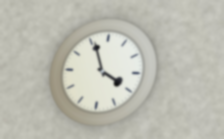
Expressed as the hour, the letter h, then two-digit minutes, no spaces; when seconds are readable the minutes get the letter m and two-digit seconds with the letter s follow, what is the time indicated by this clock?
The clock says 3h56
